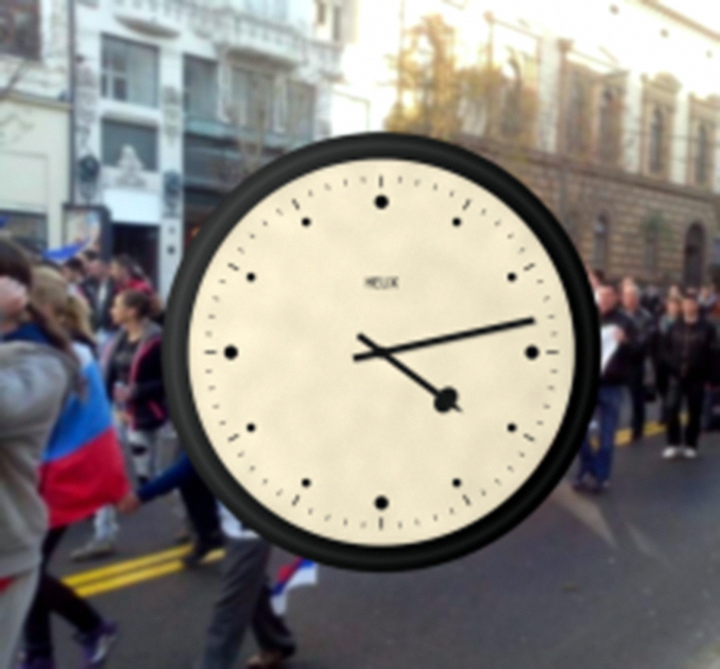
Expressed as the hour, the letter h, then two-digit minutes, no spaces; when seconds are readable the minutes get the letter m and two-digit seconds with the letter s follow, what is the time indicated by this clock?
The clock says 4h13
